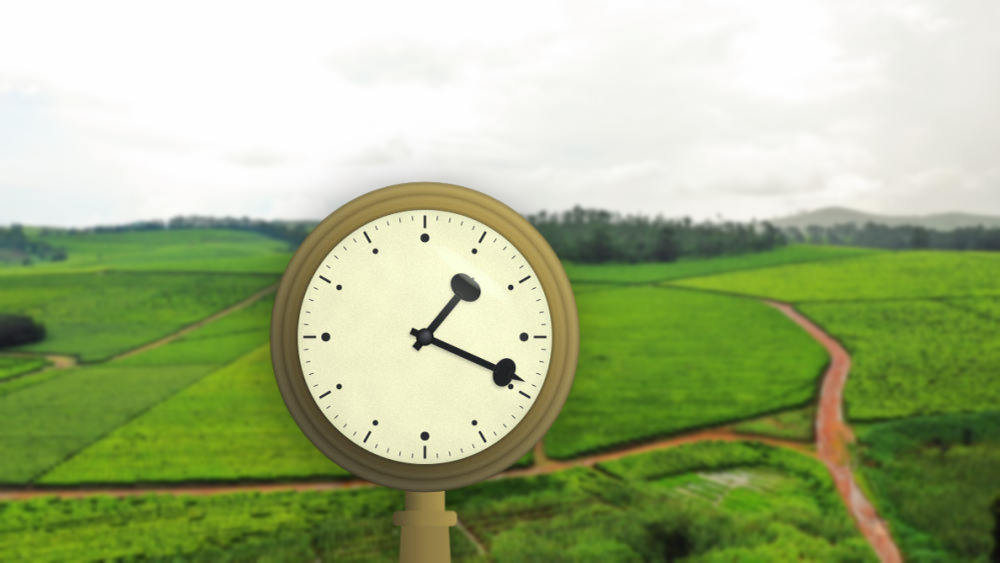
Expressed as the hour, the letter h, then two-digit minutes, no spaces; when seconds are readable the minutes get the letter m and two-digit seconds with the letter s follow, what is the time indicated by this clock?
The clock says 1h19
